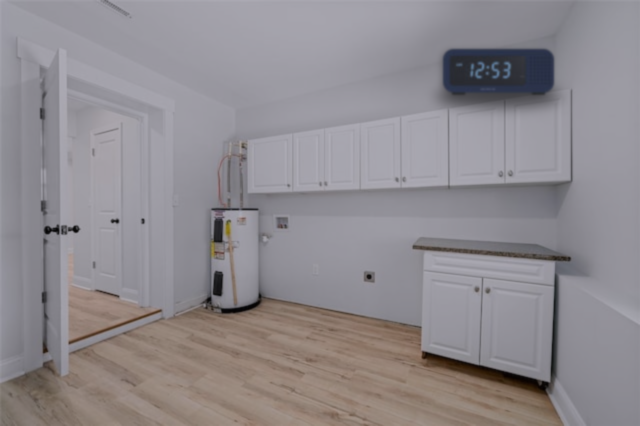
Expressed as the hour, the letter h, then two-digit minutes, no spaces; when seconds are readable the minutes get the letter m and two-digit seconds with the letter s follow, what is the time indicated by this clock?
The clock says 12h53
